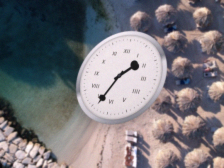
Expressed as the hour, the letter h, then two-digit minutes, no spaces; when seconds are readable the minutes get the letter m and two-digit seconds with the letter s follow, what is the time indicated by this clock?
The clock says 1h34
